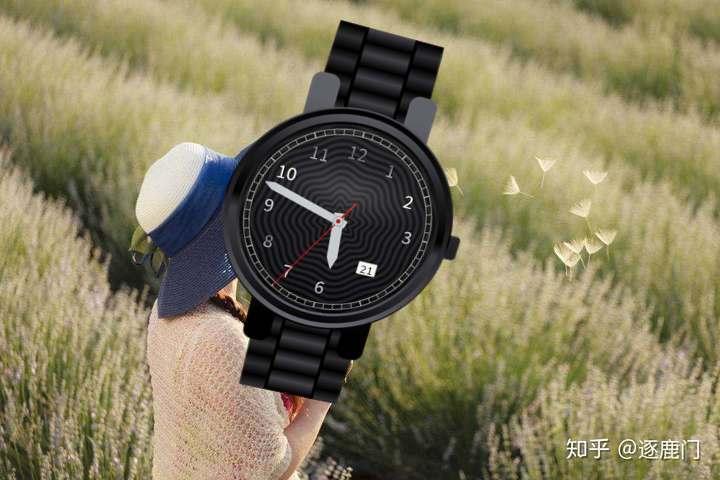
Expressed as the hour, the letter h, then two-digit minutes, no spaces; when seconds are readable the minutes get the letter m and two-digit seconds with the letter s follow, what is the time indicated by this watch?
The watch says 5h47m35s
